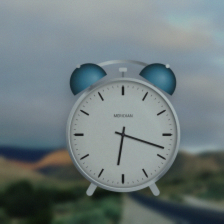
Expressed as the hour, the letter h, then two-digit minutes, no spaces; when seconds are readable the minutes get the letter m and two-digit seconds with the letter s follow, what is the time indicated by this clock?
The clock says 6h18
